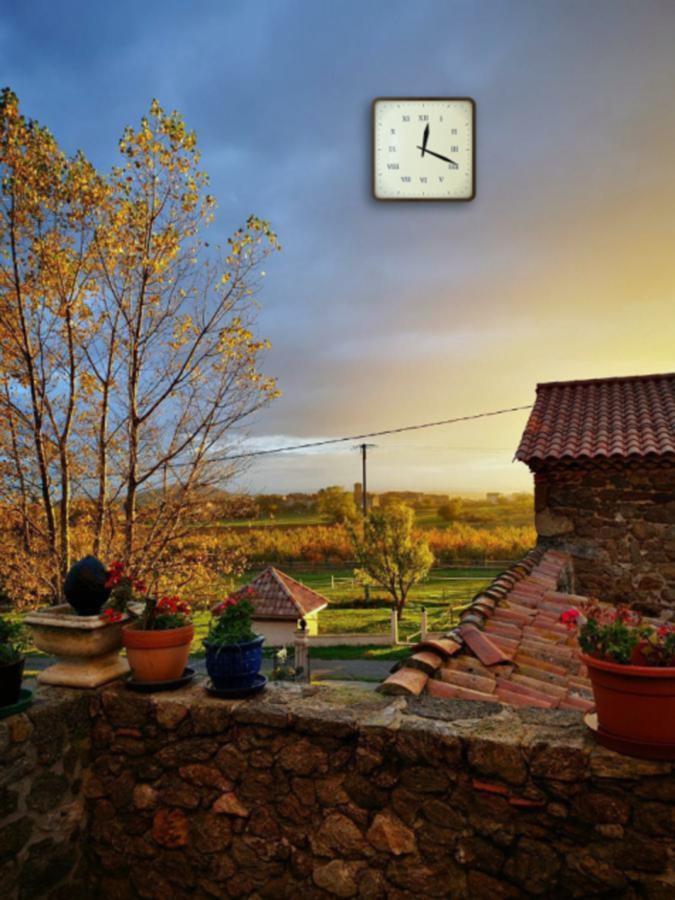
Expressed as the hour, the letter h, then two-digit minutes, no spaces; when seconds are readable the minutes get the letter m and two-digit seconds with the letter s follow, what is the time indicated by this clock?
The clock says 12h19
